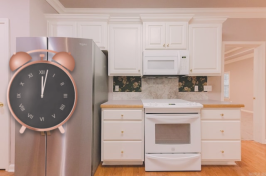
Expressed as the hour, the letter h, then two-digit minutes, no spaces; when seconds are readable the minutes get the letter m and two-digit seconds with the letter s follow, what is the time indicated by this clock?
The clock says 12h02
